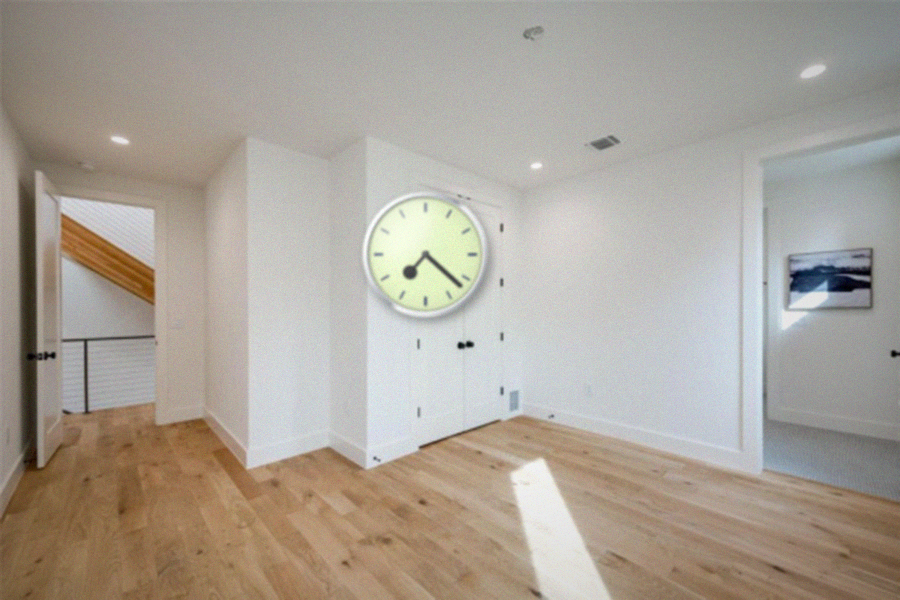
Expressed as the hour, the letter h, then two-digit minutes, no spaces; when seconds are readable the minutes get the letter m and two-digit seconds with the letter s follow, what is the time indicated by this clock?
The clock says 7h22
